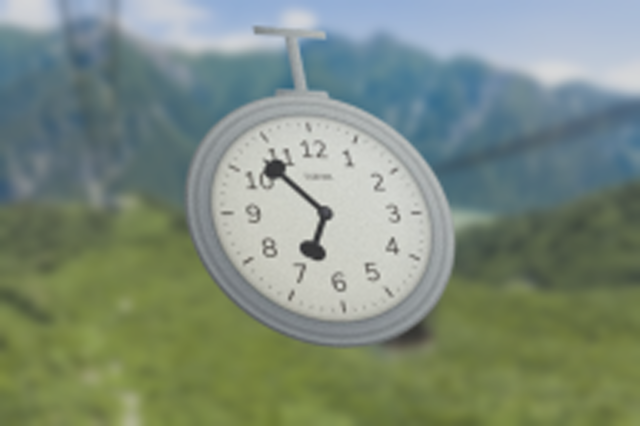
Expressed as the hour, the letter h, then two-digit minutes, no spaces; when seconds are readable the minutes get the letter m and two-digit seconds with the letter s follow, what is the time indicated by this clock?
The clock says 6h53
